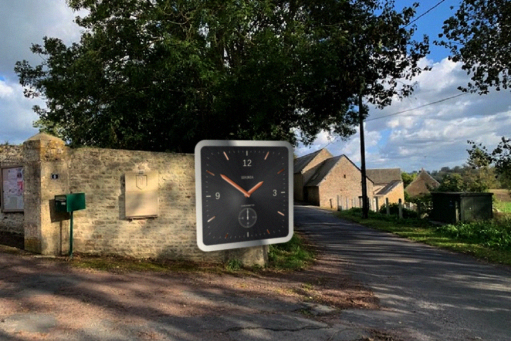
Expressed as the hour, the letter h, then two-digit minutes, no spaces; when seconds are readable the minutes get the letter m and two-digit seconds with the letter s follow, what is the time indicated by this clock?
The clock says 1h51
